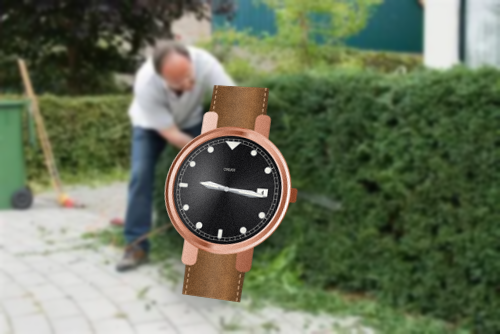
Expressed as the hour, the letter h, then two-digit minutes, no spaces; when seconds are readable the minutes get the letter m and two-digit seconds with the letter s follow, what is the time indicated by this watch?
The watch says 9h16
